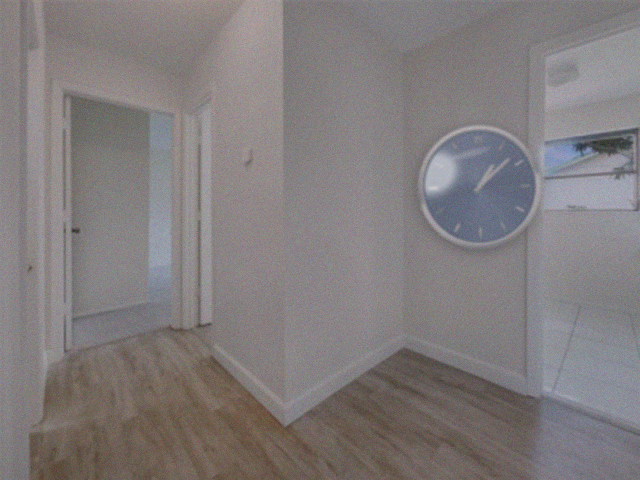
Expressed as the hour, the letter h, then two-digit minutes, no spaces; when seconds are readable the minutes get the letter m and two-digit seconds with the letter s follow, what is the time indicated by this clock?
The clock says 1h08
